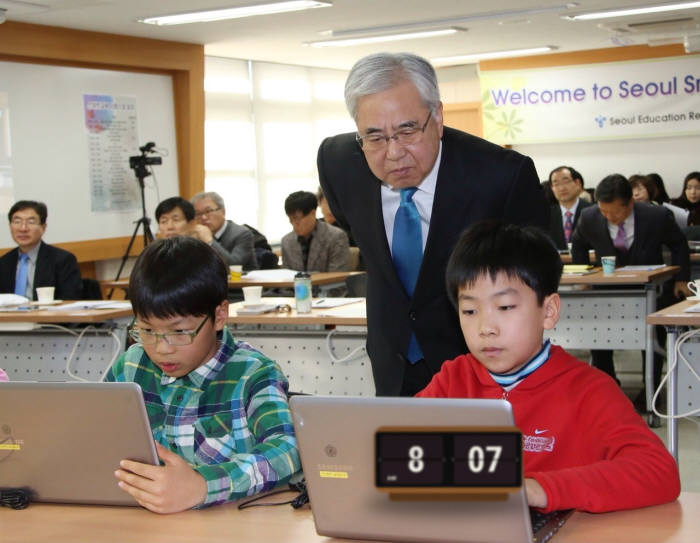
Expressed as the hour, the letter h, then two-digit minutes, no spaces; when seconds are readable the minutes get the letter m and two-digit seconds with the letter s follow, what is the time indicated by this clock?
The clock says 8h07
